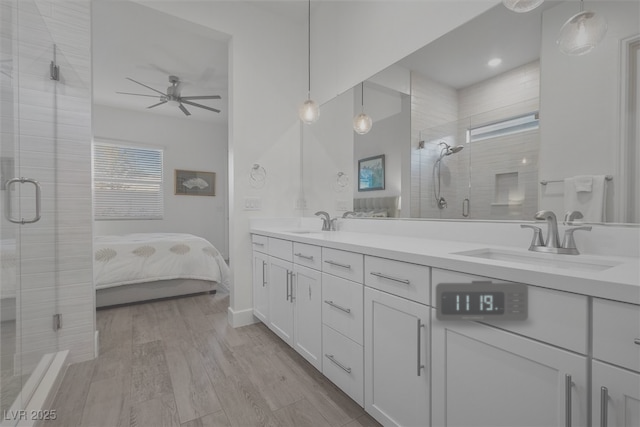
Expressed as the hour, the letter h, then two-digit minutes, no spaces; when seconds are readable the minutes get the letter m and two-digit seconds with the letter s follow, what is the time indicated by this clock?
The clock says 11h19
